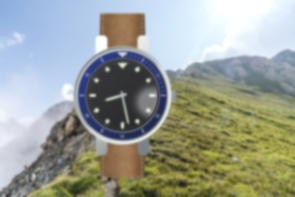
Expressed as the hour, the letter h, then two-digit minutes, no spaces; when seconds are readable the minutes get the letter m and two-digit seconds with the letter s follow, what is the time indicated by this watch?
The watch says 8h28
